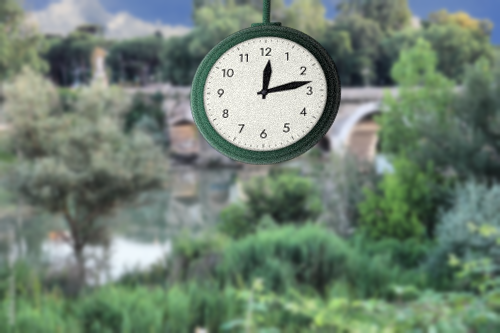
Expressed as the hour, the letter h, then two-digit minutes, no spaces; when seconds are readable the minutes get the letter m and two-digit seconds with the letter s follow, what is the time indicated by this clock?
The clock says 12h13
